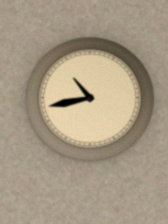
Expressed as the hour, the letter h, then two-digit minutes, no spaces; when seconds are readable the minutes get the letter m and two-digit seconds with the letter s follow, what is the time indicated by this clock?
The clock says 10h43
